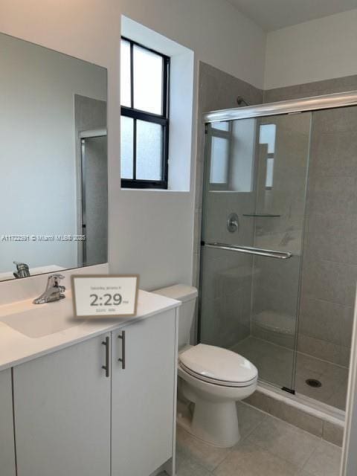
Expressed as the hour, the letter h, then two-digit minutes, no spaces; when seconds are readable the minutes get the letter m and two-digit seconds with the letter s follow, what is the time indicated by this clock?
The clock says 2h29
